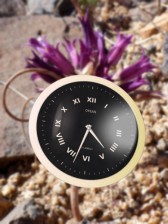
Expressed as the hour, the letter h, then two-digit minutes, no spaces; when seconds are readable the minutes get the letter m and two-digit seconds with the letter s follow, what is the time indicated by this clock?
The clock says 4h33
